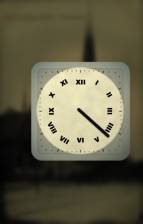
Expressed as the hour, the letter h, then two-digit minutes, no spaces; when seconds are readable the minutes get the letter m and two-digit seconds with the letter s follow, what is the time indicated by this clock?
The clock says 4h22
